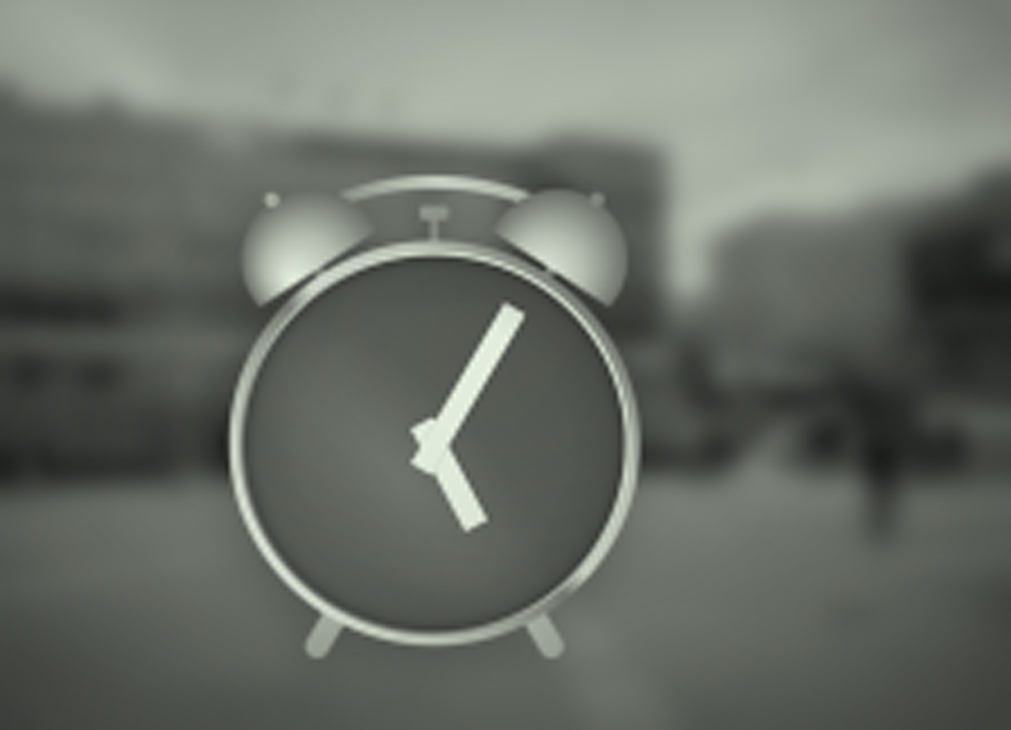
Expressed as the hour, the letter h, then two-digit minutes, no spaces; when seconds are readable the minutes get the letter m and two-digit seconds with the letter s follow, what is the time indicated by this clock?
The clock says 5h05
